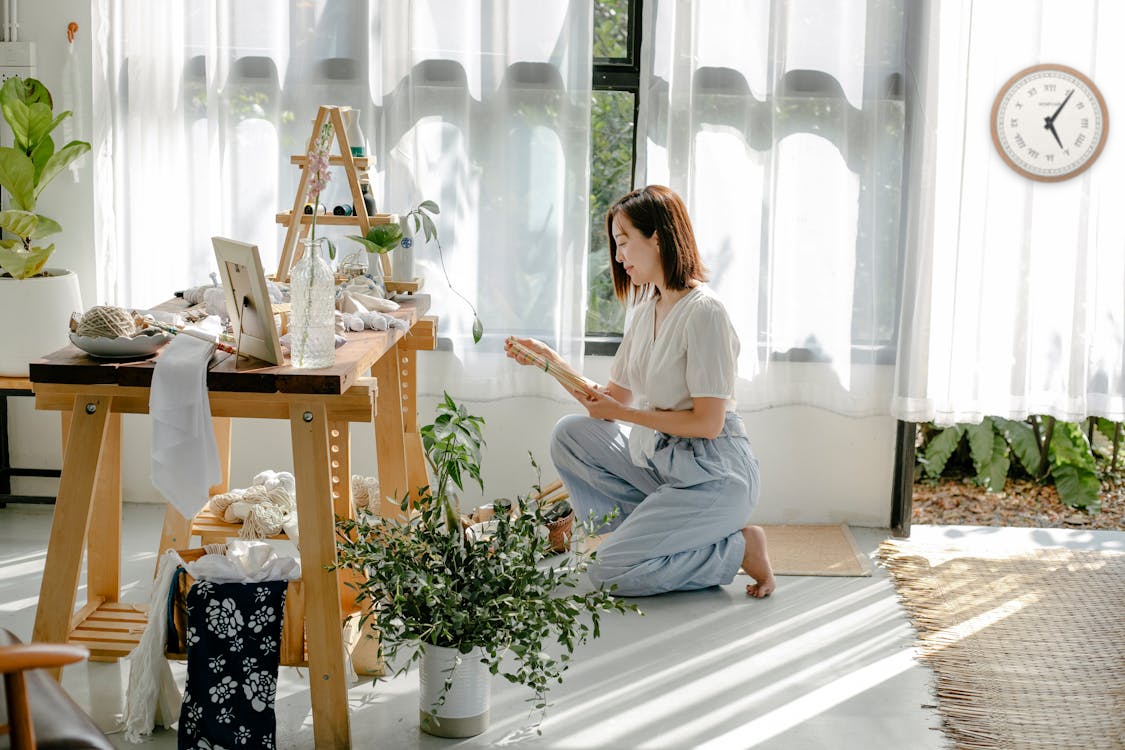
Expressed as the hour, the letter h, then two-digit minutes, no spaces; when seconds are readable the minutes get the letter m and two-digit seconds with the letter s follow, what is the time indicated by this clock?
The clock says 5h06
